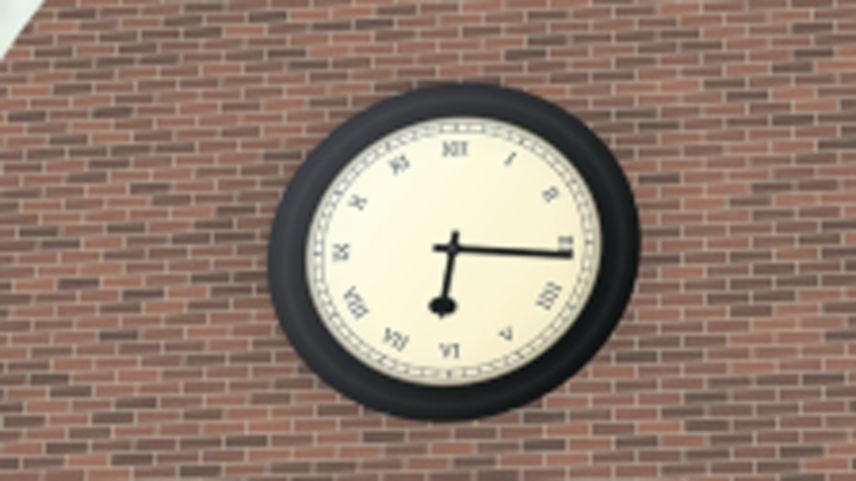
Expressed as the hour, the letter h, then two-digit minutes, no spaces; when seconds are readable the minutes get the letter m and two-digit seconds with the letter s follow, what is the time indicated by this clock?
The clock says 6h16
